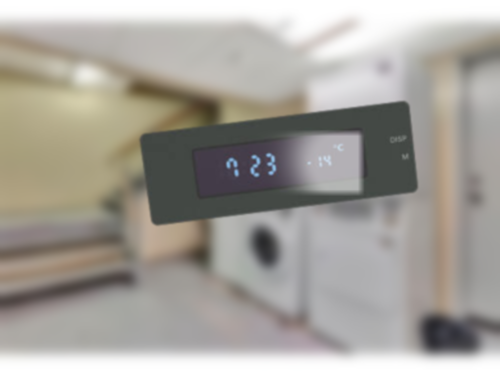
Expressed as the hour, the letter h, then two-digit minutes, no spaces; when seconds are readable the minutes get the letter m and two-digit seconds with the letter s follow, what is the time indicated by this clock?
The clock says 7h23
